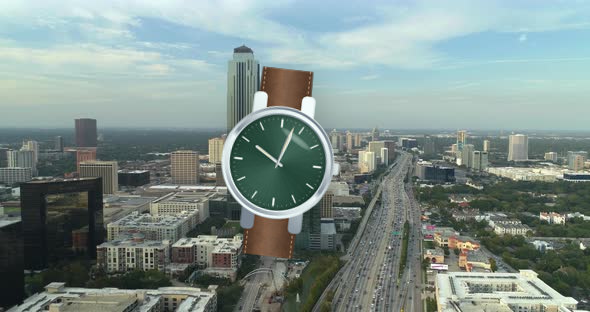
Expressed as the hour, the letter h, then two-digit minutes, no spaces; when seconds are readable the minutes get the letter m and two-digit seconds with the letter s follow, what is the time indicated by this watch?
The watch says 10h03
